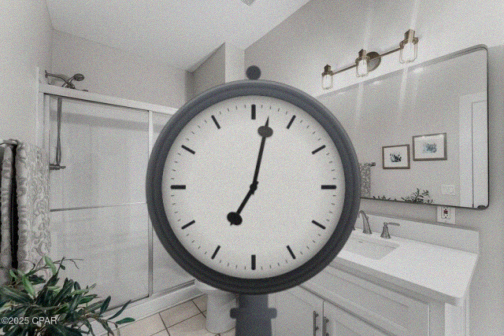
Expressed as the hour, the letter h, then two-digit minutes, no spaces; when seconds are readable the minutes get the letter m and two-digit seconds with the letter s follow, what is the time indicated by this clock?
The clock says 7h02
